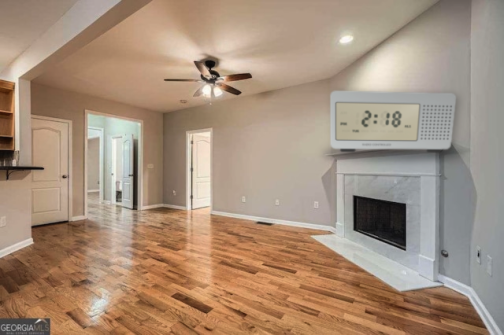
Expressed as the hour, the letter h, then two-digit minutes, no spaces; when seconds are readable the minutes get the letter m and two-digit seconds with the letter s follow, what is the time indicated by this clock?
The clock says 2h18
